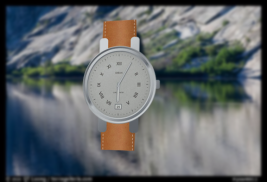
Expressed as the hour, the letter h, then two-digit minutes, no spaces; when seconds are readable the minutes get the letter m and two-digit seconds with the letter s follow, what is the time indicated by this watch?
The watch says 6h05
